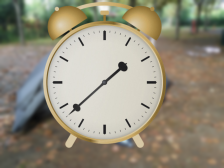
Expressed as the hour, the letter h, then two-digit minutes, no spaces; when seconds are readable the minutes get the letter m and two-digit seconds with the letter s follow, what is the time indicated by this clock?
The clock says 1h38
